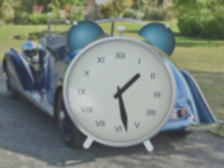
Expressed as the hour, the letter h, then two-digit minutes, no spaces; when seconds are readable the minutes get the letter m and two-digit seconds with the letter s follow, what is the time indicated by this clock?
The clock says 1h28
